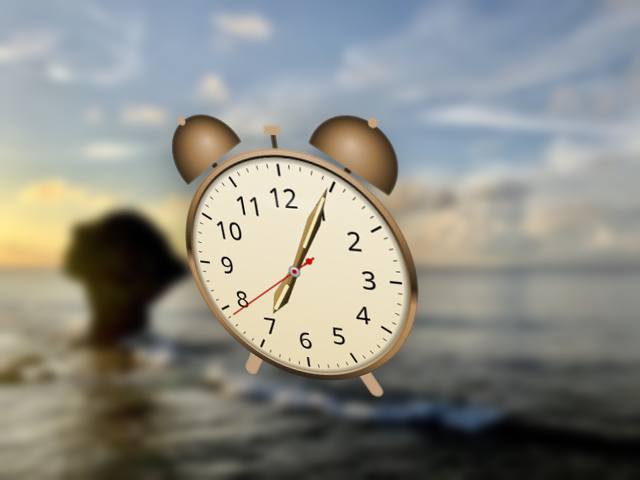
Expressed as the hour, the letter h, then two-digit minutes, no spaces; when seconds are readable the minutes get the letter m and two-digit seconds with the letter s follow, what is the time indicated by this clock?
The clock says 7h04m39s
